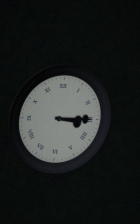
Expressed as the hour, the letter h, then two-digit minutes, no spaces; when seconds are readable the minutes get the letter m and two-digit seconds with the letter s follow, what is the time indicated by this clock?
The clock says 3h15
